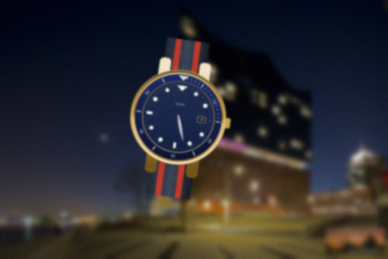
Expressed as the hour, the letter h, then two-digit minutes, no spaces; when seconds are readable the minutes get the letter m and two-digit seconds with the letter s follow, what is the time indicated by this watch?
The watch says 5h27
